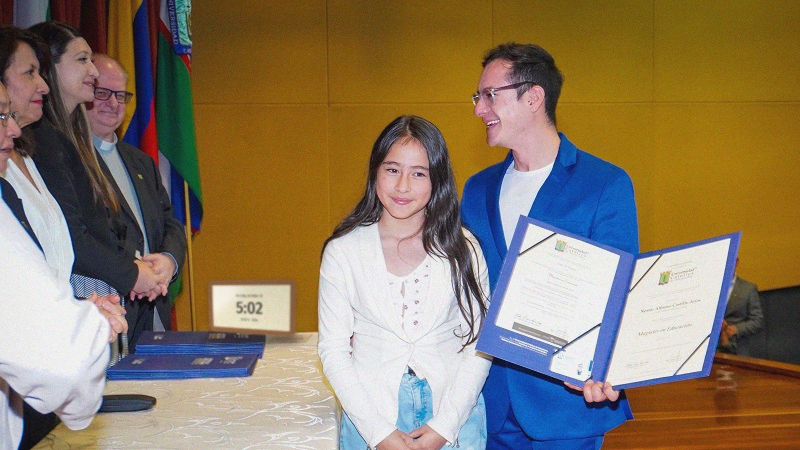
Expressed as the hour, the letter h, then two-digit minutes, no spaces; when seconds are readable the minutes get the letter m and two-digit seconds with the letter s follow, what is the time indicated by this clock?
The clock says 5h02
